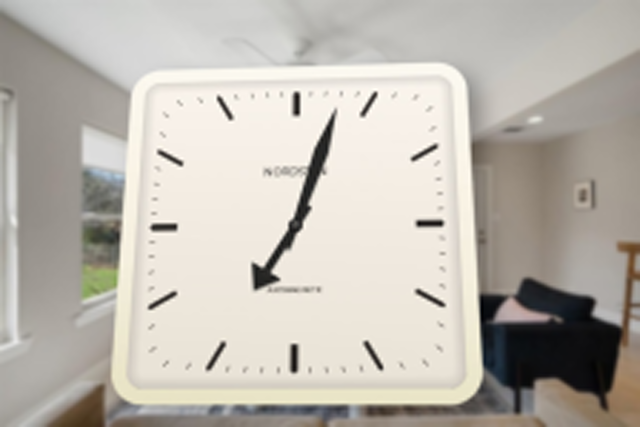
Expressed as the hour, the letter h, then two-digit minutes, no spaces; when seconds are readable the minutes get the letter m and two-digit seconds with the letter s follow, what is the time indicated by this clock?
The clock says 7h03
